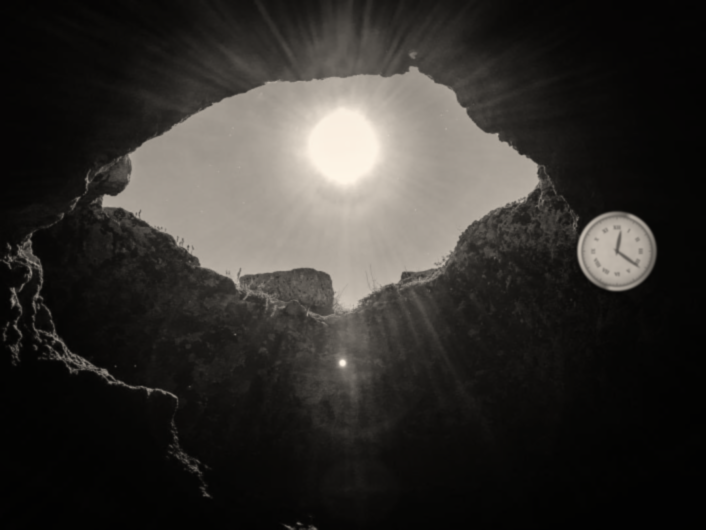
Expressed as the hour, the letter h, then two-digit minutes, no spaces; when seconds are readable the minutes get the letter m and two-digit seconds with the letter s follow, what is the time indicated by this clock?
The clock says 12h21
